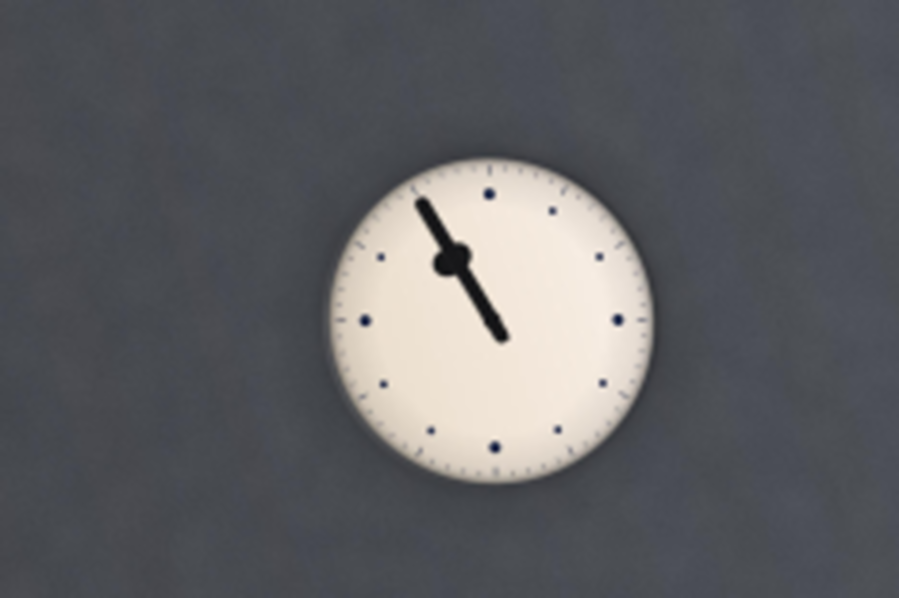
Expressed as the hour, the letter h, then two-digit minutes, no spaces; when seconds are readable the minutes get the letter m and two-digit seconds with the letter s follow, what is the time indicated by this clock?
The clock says 10h55
